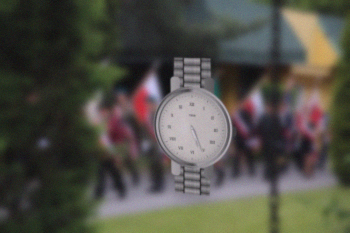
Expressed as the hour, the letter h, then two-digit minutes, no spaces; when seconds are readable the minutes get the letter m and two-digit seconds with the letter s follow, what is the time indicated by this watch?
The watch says 5h26
